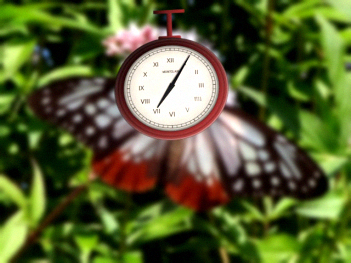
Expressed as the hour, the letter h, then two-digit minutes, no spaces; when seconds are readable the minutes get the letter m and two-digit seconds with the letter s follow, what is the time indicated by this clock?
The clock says 7h05
